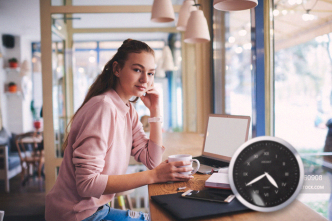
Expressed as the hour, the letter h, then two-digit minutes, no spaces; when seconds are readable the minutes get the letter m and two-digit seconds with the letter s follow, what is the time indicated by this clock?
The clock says 4h40
